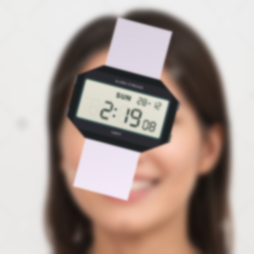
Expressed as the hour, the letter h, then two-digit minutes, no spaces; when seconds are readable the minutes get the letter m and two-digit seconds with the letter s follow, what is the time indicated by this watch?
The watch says 2h19
